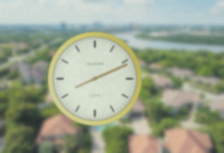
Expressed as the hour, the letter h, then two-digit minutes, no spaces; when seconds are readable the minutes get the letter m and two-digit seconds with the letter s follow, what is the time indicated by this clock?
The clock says 8h11
